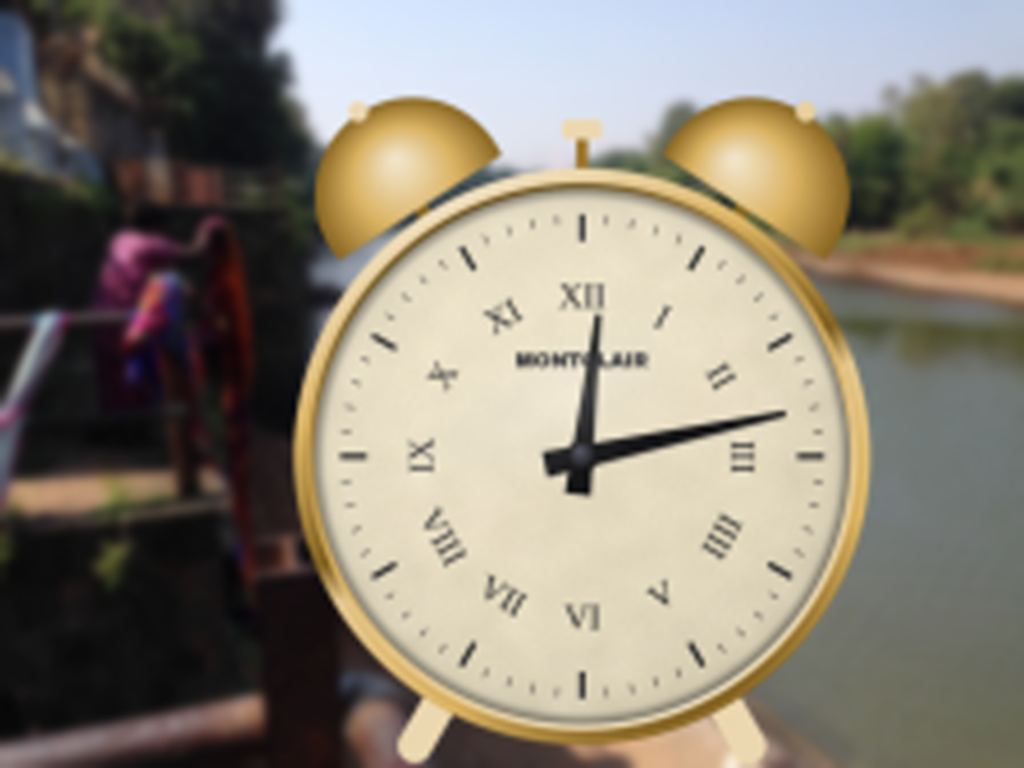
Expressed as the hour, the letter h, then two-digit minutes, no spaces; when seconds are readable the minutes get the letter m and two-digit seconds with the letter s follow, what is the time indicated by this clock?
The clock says 12h13
